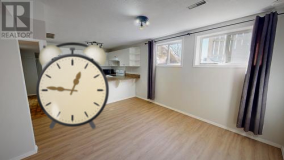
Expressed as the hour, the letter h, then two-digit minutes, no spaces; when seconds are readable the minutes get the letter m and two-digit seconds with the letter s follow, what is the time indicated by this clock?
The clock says 12h46
